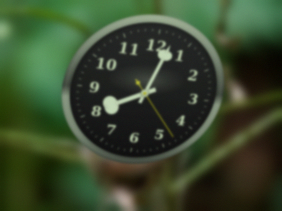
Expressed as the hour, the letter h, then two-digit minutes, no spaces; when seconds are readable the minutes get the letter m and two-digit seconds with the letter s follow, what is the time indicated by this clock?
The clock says 8h02m23s
